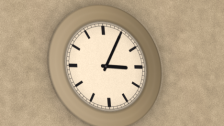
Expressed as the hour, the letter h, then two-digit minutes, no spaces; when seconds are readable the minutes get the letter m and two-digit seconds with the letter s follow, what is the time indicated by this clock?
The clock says 3h05
